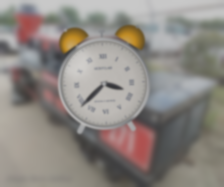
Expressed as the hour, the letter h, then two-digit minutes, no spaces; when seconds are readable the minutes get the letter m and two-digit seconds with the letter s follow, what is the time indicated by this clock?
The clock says 3h38
